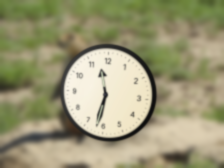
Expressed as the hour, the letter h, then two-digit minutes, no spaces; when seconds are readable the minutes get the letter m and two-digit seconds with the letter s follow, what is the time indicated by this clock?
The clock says 11h32
